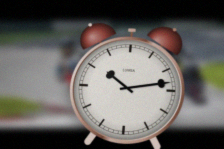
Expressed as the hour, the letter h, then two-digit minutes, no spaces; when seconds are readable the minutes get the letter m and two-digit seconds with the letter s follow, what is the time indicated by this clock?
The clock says 10h13
